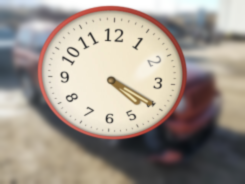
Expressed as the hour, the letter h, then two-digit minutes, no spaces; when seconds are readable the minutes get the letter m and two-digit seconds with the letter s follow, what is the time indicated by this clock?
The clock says 4h20
